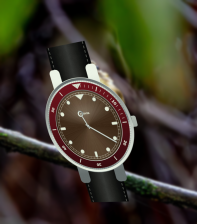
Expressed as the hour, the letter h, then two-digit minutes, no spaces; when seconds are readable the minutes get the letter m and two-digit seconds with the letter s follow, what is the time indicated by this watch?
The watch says 11h21
